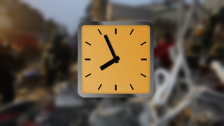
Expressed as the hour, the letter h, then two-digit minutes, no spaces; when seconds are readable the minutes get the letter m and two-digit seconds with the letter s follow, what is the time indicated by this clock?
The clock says 7h56
